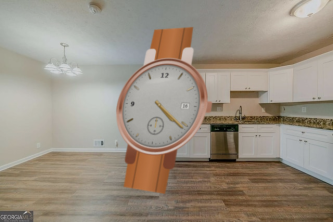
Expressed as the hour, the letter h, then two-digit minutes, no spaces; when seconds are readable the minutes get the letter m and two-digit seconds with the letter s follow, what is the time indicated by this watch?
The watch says 4h21
